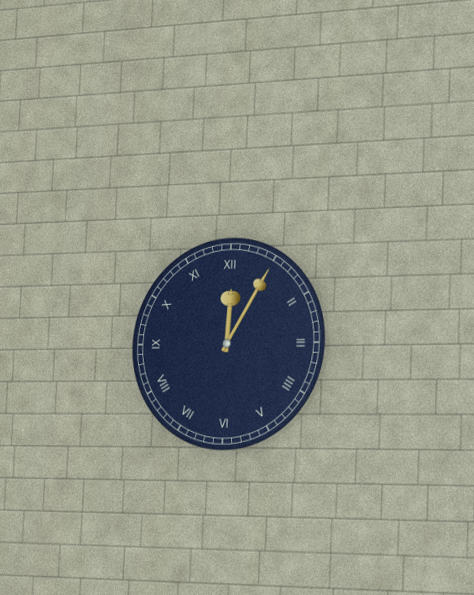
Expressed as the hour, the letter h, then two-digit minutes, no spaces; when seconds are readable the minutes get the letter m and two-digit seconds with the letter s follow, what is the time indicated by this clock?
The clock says 12h05
